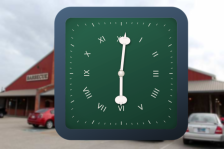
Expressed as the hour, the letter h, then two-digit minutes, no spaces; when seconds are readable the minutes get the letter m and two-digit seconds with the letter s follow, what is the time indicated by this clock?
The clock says 6h01
